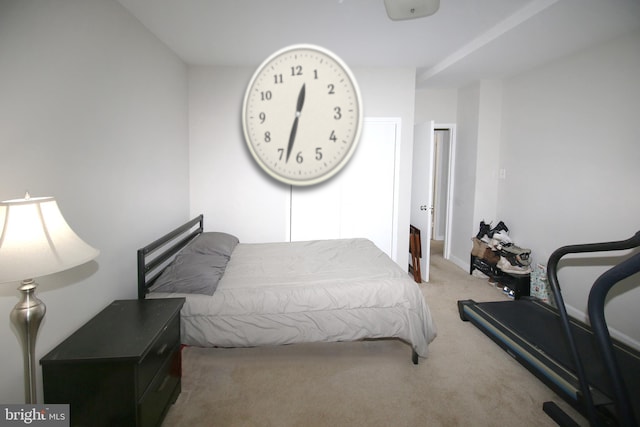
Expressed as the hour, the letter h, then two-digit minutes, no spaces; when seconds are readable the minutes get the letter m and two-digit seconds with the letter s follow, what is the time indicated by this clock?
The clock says 12h33
